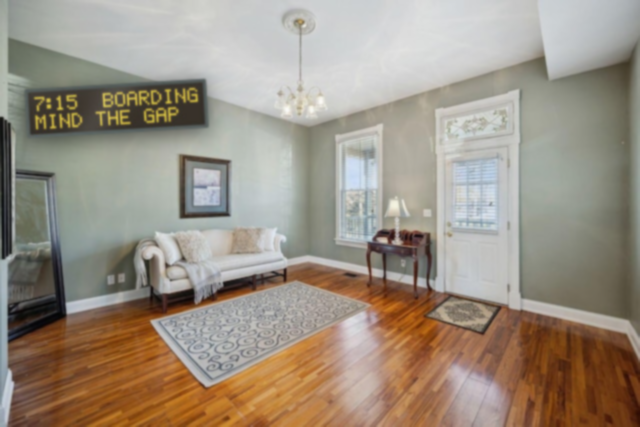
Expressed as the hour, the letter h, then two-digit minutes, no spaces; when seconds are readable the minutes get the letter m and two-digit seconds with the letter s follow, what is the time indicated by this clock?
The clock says 7h15
